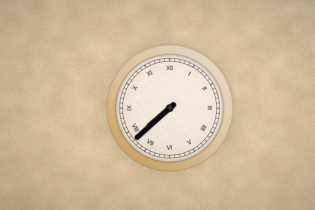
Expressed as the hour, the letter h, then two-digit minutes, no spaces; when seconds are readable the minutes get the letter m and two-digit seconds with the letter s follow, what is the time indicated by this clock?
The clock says 7h38
